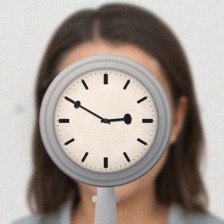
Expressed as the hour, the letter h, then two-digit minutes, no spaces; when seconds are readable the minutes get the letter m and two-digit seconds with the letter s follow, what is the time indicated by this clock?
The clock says 2h50
